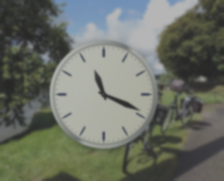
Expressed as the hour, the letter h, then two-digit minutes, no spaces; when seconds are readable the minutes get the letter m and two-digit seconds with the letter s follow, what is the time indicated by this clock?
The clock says 11h19
